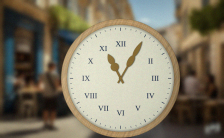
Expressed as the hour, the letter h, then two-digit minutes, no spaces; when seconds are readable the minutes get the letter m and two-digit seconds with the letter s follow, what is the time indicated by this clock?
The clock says 11h05
